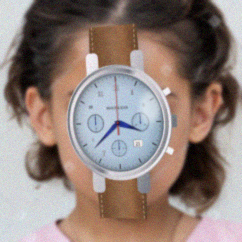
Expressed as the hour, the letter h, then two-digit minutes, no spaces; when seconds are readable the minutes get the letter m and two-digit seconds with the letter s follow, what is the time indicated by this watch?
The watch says 3h38
